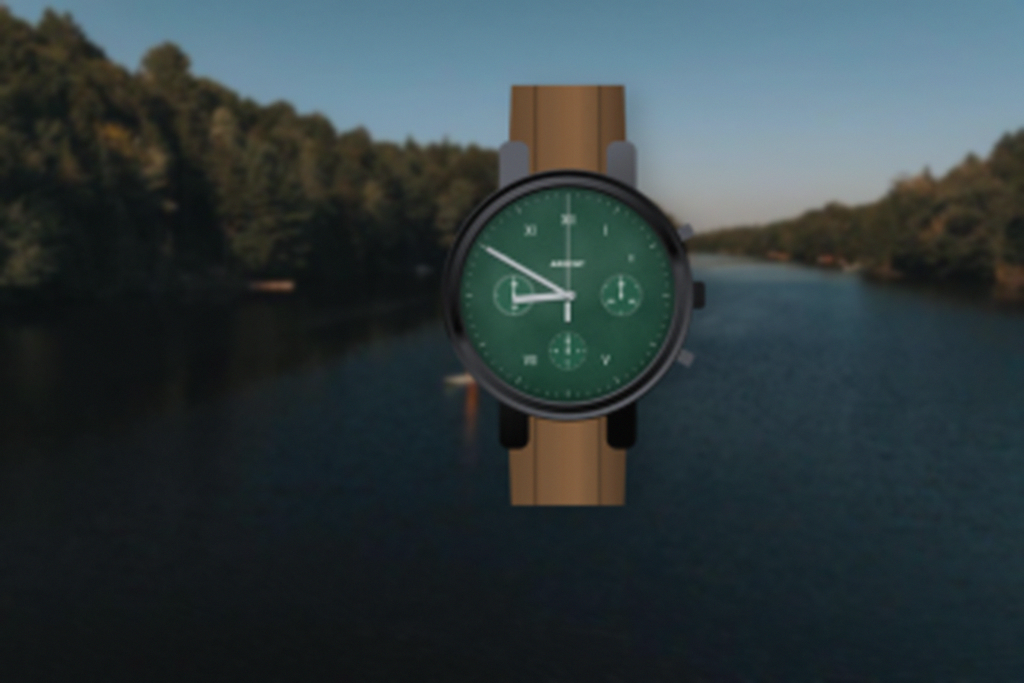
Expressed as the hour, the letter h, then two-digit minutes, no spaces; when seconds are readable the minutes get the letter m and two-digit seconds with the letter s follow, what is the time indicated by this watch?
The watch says 8h50
